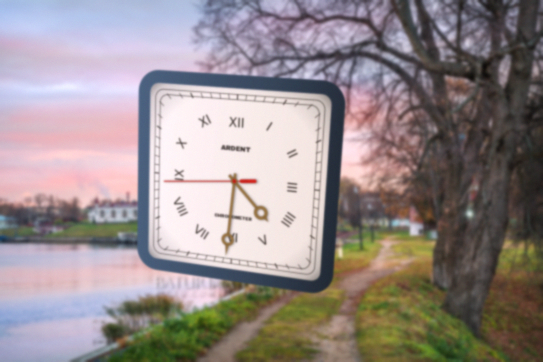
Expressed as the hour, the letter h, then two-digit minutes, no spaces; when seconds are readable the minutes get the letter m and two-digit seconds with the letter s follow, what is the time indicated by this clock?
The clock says 4h30m44s
